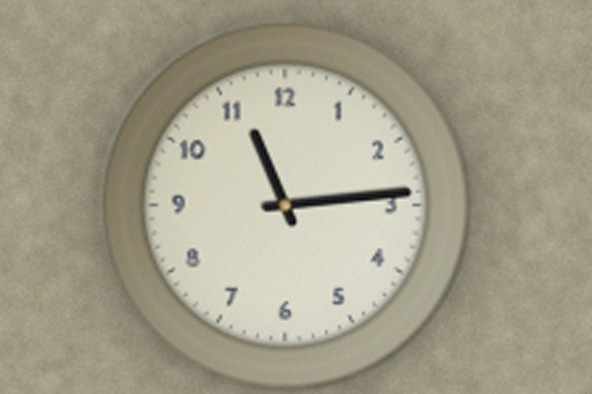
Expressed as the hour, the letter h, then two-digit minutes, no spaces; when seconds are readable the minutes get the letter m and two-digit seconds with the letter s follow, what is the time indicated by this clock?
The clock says 11h14
